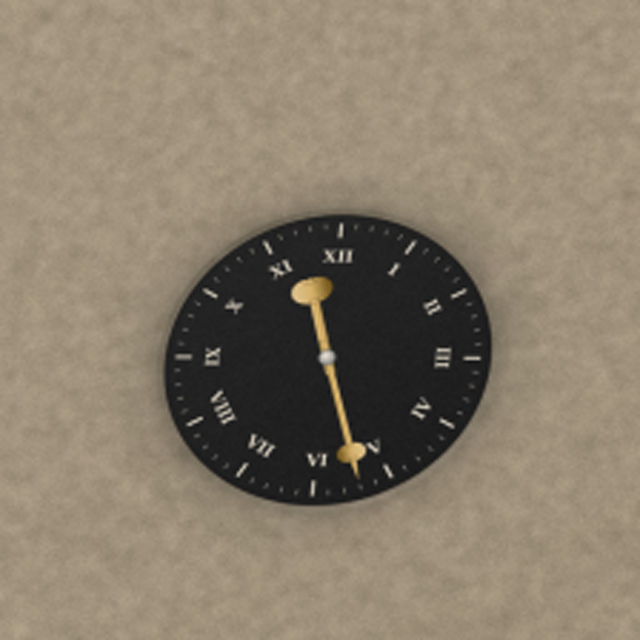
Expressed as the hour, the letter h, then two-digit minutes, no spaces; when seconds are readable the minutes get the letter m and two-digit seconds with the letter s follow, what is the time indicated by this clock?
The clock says 11h27
